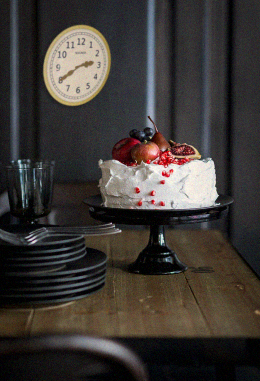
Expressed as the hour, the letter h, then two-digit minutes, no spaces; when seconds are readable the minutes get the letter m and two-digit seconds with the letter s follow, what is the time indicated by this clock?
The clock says 2h40
